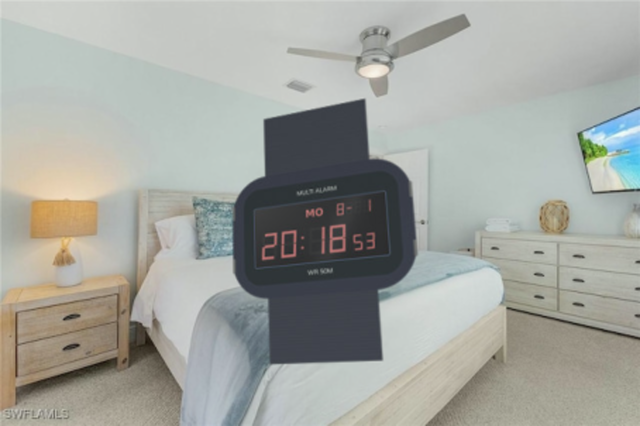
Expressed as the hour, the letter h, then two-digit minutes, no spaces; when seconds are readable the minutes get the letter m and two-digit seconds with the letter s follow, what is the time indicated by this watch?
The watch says 20h18m53s
